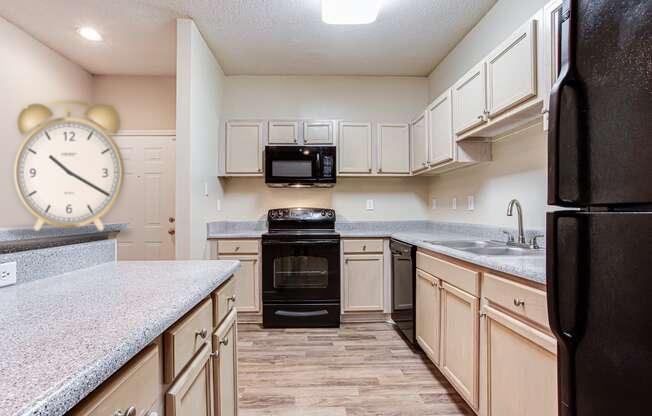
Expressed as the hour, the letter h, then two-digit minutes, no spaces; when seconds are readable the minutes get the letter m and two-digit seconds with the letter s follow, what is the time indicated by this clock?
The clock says 10h20
